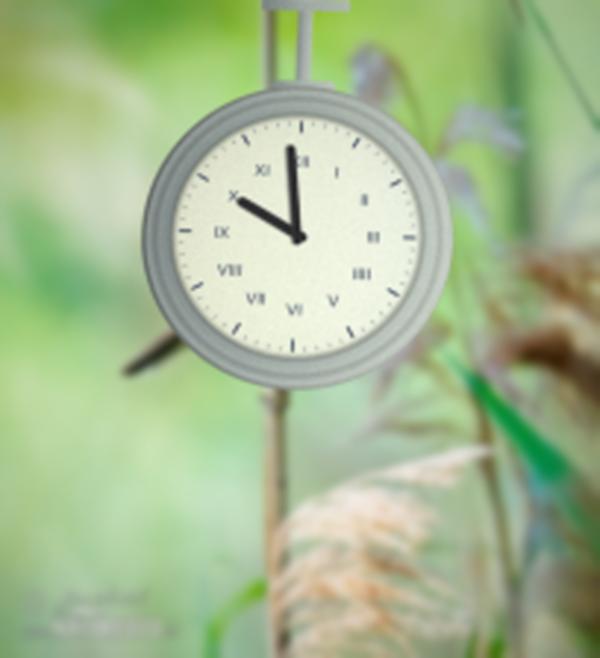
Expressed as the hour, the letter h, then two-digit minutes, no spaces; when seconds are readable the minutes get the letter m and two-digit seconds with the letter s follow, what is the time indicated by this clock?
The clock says 9h59
